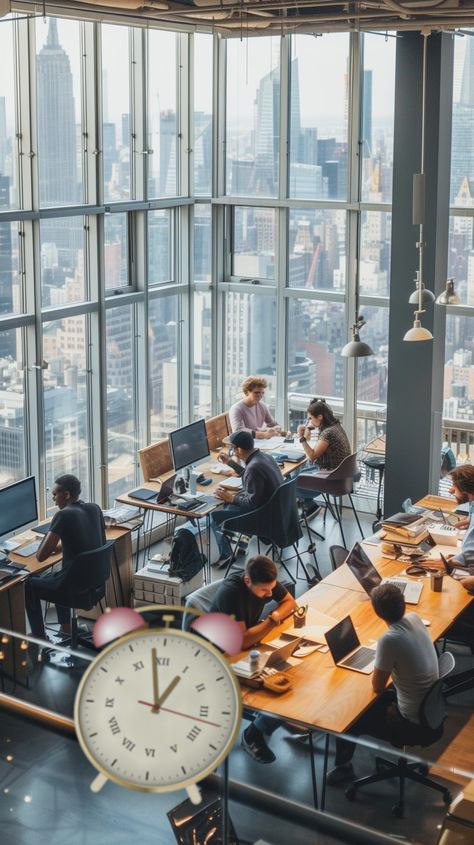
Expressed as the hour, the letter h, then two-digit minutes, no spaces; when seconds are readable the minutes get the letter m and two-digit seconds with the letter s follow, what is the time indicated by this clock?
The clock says 12h58m17s
